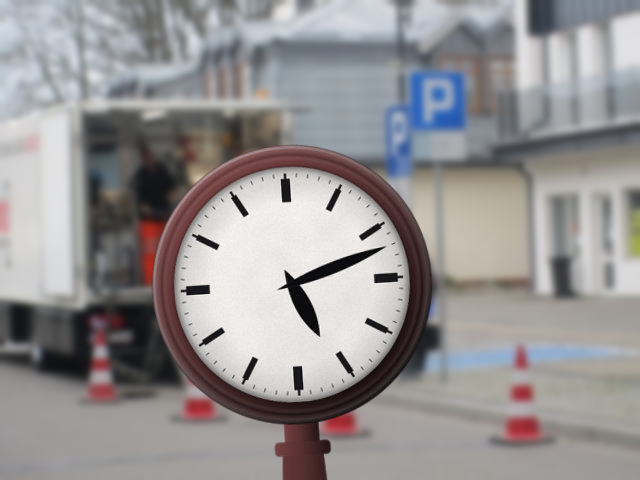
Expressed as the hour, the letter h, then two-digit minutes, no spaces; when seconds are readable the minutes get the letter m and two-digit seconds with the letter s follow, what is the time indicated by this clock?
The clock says 5h12
